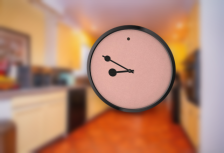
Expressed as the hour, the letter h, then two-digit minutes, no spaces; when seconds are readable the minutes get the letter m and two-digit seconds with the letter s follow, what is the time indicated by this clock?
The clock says 8h50
